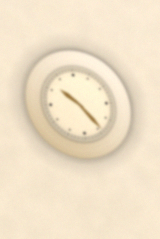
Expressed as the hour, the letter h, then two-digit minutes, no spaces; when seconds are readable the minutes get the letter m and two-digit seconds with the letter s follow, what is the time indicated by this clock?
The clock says 10h24
